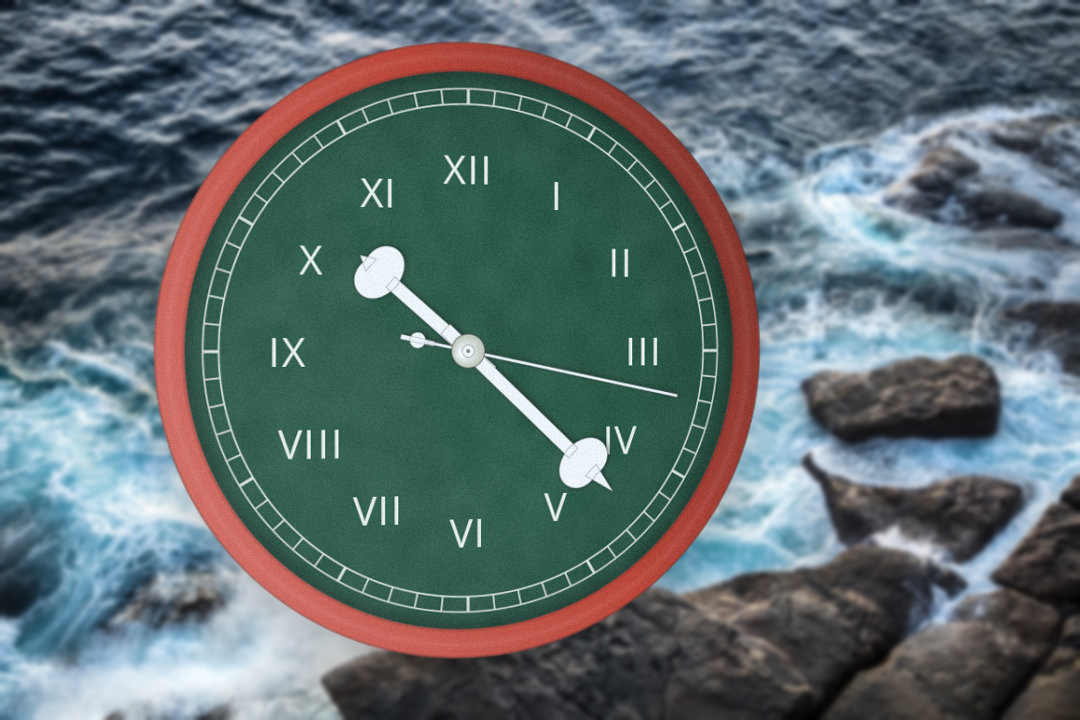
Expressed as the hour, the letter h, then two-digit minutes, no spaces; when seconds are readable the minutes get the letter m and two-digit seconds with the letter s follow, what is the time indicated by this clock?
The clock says 10h22m17s
